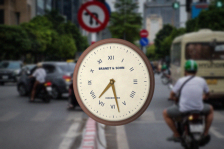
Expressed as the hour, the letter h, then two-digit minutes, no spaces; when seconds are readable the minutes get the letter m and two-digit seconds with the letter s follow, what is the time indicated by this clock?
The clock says 7h28
